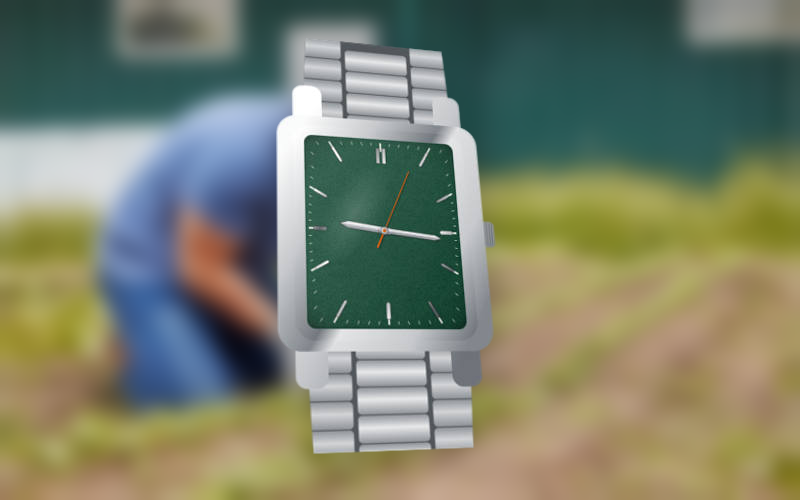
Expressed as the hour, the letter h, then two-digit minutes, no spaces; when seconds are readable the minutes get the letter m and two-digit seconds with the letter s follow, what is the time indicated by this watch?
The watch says 9h16m04s
